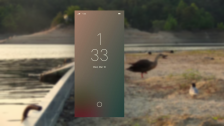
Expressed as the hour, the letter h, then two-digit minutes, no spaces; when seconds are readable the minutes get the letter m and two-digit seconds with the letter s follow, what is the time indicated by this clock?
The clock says 1h33
